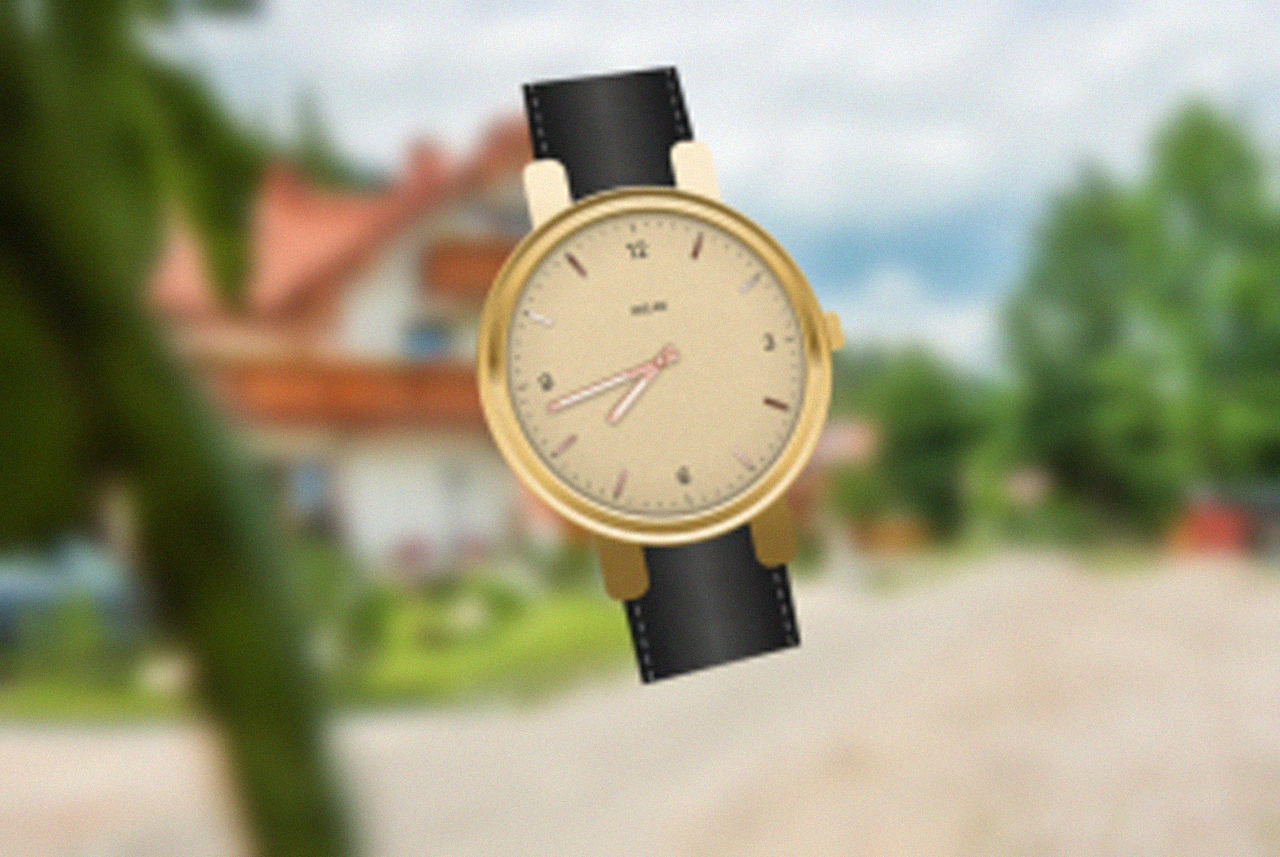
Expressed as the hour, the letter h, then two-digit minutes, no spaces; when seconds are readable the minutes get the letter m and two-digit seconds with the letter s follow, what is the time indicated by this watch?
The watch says 7h43
